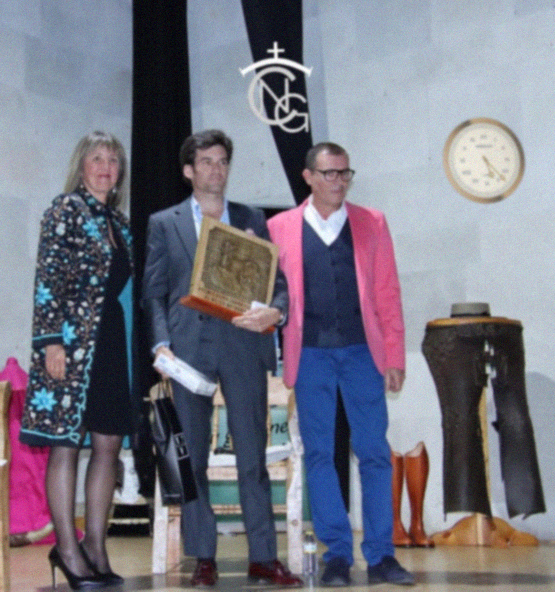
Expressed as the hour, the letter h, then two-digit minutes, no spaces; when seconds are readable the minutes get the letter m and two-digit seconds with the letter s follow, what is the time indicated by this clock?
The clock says 5h23
